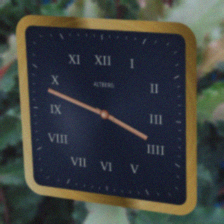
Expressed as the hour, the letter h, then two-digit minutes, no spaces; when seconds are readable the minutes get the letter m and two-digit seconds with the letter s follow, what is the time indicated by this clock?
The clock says 3h48
